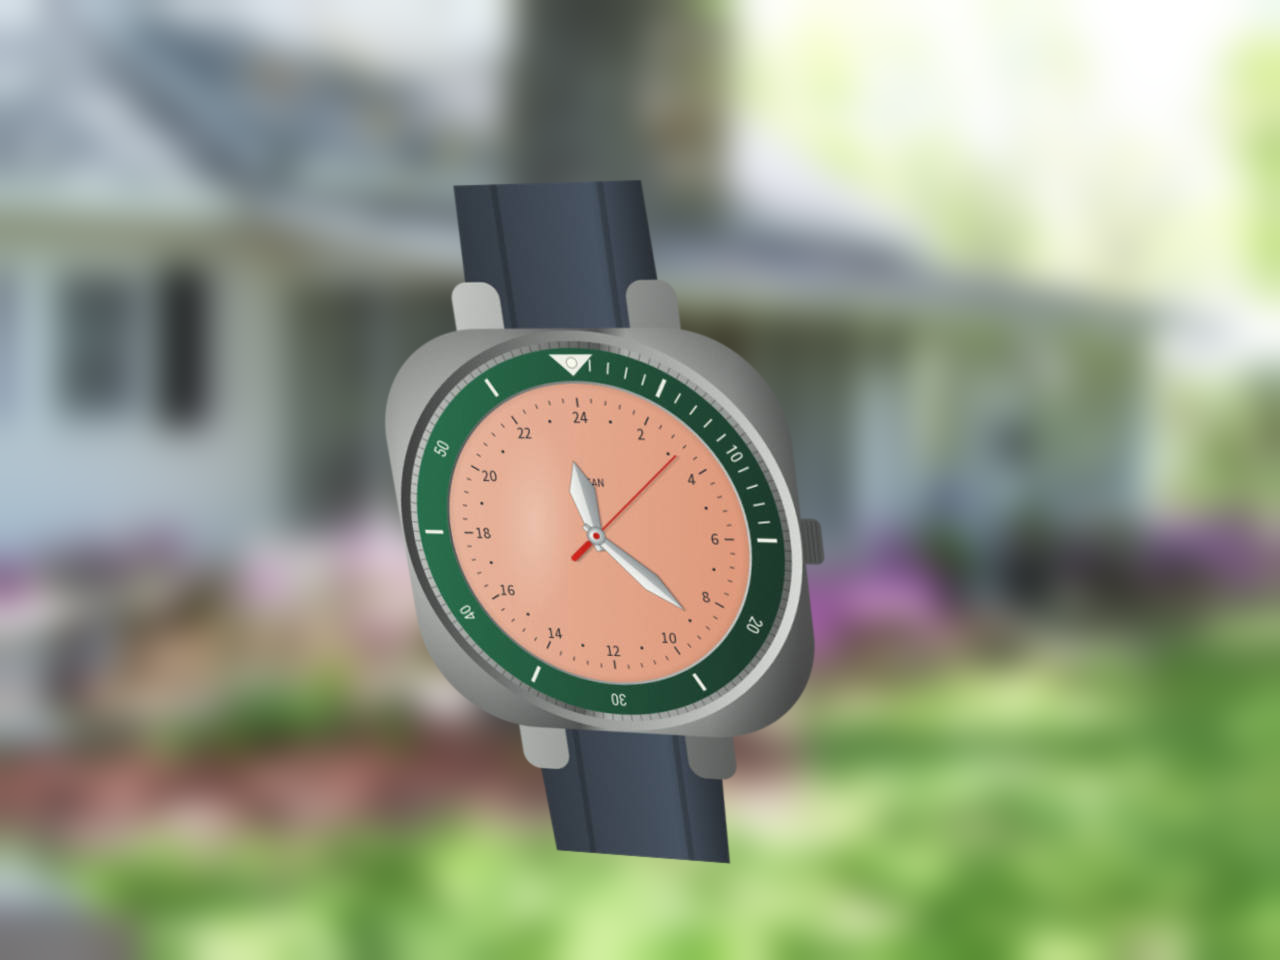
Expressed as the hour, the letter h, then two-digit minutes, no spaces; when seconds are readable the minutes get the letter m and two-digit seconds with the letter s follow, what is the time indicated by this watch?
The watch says 23h22m08s
